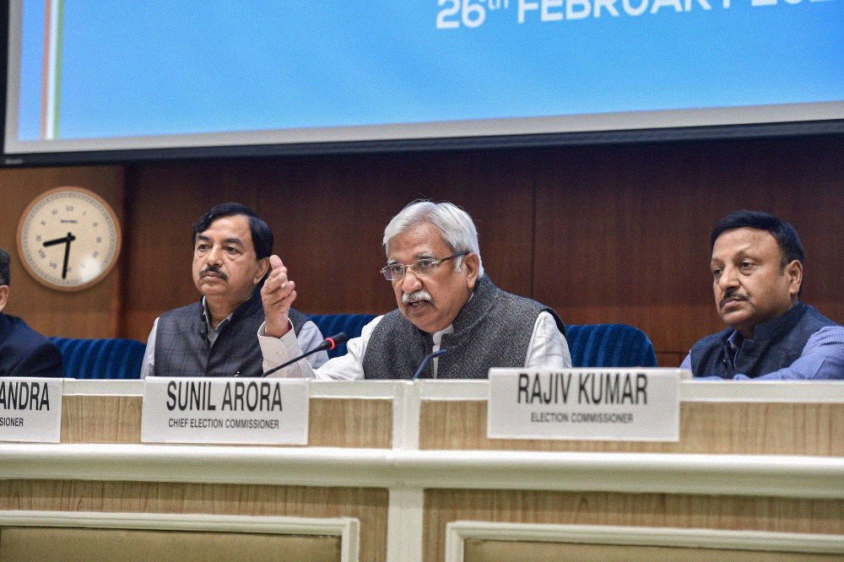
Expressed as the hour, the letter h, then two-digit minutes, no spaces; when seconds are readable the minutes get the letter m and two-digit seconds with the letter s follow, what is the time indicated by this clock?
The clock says 8h31
